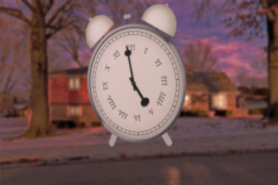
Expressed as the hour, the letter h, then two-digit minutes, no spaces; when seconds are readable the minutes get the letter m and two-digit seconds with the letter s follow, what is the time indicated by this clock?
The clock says 4h59
